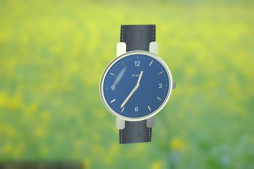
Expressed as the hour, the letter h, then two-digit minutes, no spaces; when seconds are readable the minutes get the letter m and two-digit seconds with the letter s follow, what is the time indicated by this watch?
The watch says 12h36
